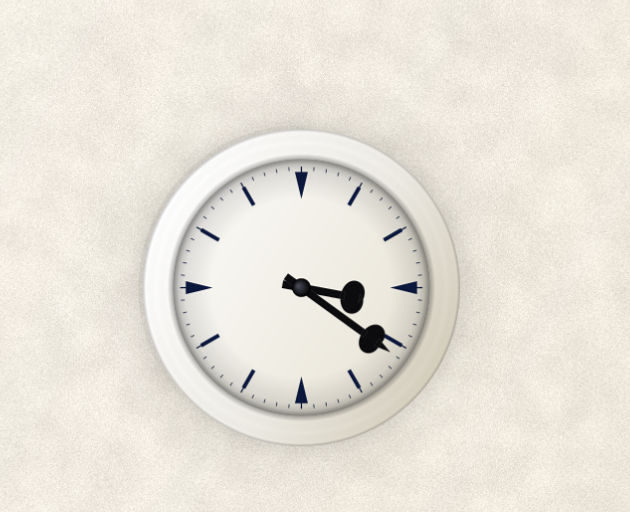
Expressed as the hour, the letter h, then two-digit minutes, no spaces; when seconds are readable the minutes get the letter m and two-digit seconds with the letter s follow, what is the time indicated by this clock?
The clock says 3h21
